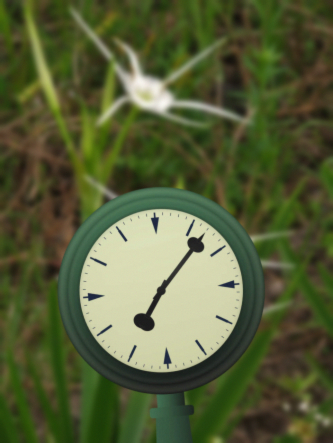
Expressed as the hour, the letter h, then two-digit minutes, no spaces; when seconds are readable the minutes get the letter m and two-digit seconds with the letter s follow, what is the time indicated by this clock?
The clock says 7h07
